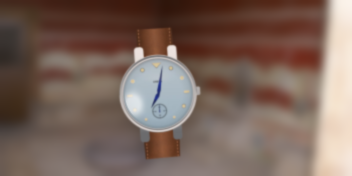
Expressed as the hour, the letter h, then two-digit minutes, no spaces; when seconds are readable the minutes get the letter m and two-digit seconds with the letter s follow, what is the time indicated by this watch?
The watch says 7h02
